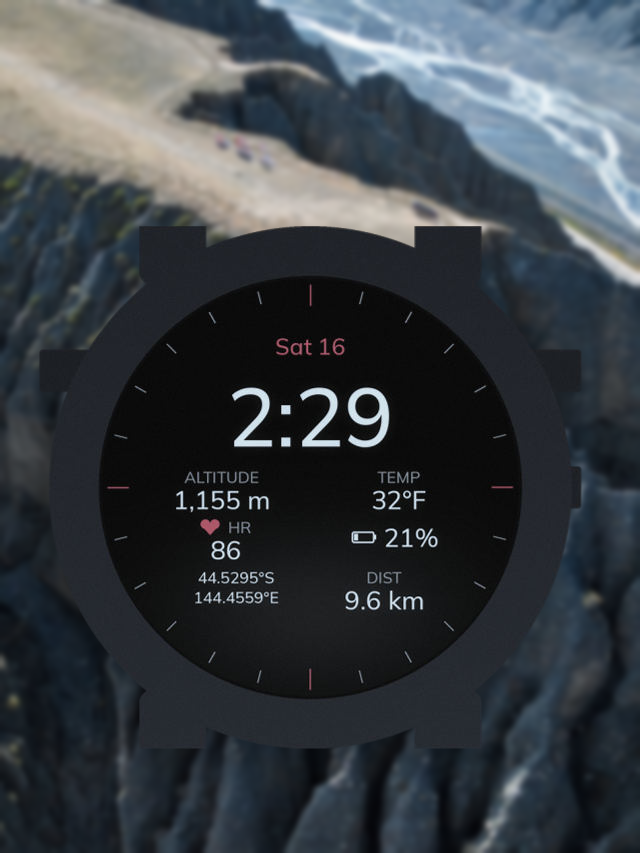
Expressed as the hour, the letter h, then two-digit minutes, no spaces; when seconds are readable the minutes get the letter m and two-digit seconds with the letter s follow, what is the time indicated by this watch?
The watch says 2h29
